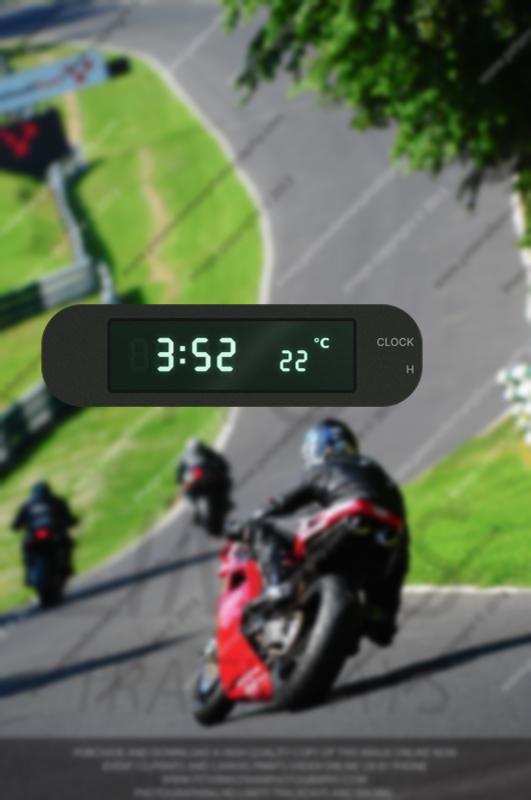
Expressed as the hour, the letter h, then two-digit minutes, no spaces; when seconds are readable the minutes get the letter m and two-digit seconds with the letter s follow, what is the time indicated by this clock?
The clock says 3h52
